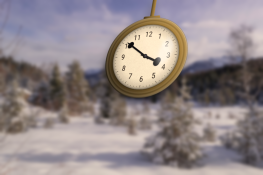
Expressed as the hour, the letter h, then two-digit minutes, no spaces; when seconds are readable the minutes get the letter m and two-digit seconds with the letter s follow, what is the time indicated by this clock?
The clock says 3h51
